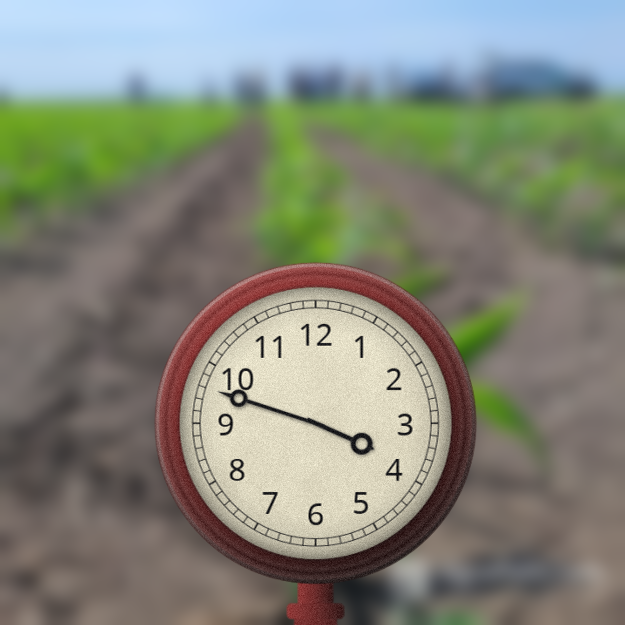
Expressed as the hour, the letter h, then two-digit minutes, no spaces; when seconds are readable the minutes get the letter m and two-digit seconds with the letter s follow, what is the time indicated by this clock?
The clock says 3h48
